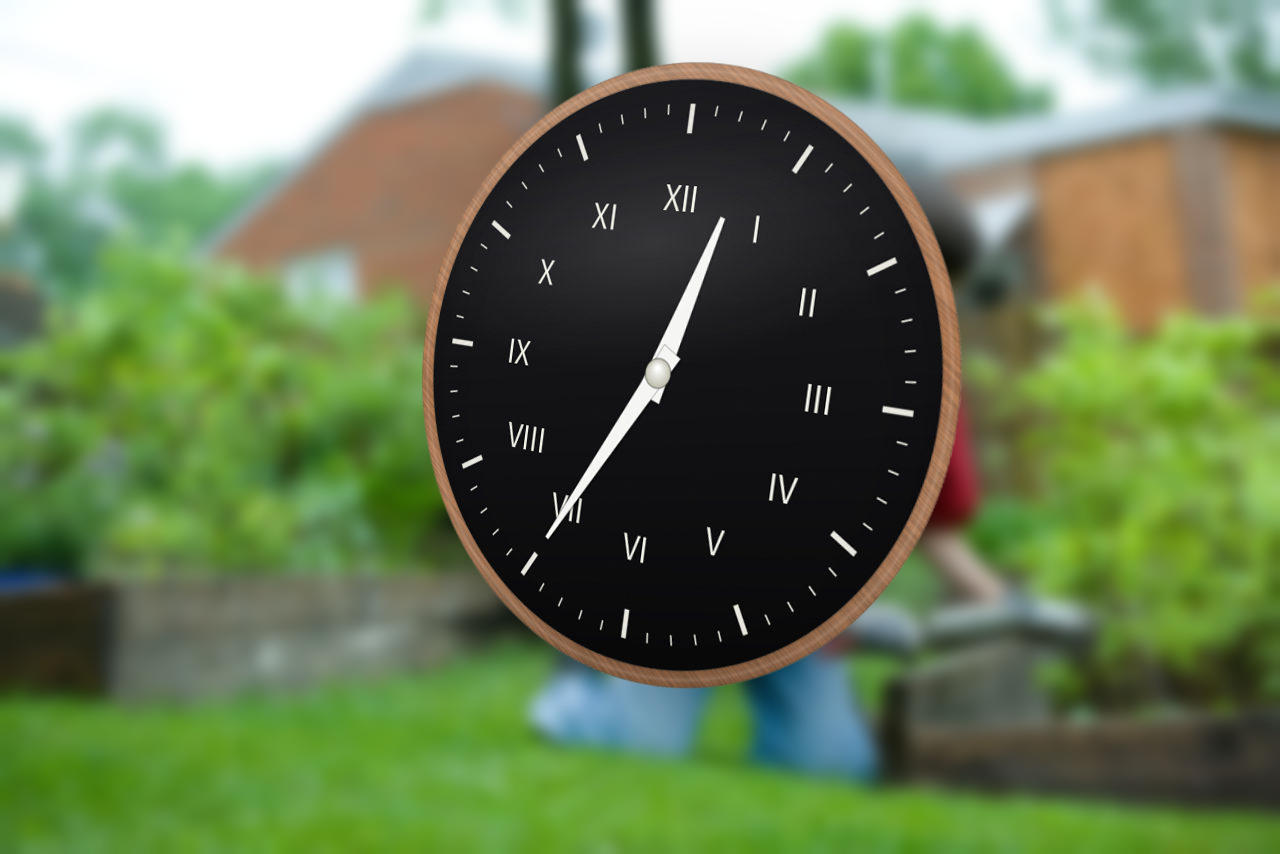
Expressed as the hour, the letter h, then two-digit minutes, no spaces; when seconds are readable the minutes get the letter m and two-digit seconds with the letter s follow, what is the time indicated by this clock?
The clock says 12h35
